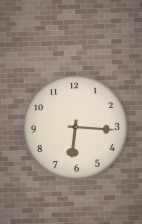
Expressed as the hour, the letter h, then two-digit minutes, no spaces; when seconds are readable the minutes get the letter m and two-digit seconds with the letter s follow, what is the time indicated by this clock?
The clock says 6h16
